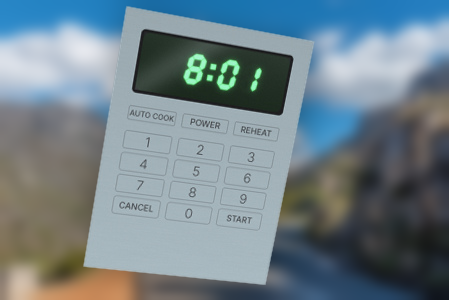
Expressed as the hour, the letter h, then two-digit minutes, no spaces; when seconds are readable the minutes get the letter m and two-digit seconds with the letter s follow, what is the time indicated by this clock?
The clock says 8h01
